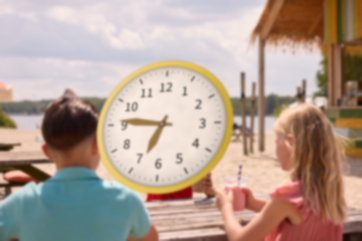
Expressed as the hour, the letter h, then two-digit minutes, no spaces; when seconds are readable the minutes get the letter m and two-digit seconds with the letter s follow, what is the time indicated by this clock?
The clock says 6h46
